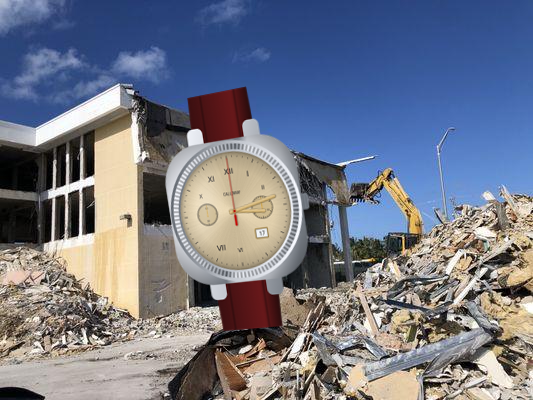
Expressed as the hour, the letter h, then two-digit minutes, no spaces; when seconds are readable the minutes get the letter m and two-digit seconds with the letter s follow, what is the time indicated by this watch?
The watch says 3h13
